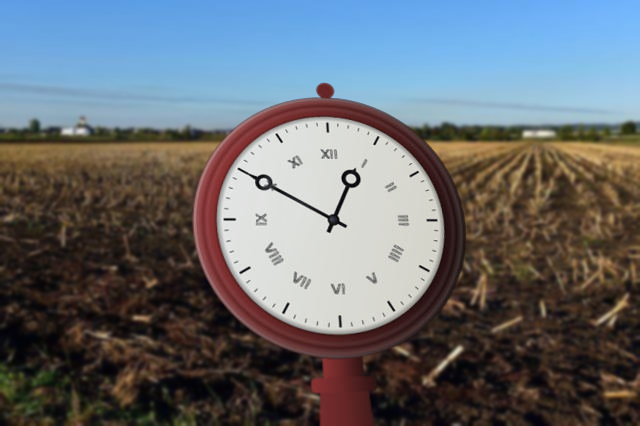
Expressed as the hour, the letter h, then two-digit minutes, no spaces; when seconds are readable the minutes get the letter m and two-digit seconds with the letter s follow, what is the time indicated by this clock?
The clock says 12h50
